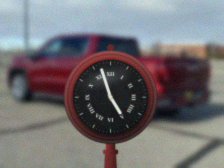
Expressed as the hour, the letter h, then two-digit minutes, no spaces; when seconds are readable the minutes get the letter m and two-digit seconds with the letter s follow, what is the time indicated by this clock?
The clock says 4h57
